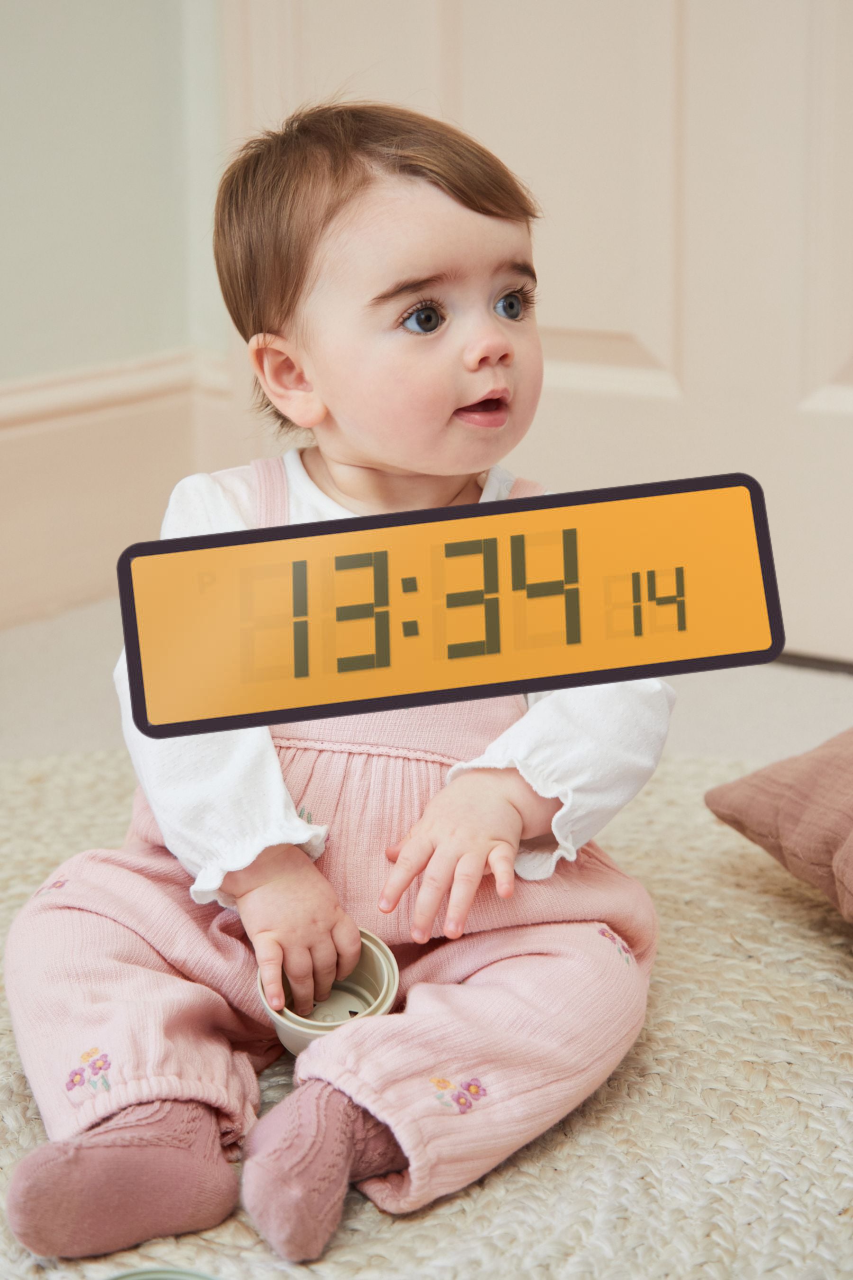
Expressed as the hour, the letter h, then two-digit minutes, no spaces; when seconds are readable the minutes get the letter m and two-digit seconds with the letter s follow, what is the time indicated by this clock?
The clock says 13h34m14s
